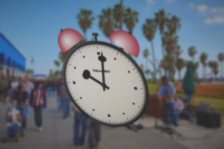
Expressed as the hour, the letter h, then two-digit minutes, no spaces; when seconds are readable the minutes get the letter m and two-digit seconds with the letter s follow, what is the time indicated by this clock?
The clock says 10h01
